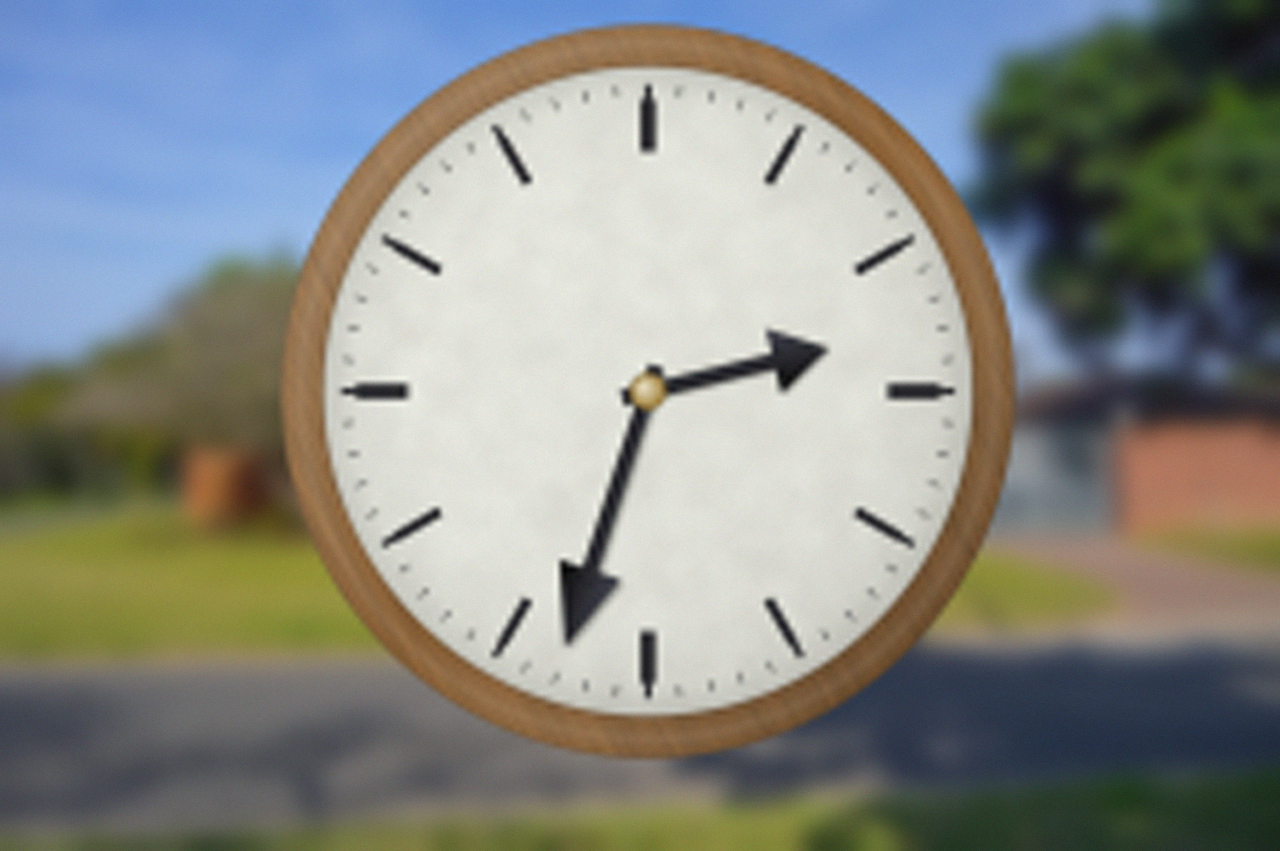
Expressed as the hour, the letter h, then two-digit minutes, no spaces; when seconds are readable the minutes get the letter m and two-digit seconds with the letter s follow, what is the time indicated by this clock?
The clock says 2h33
